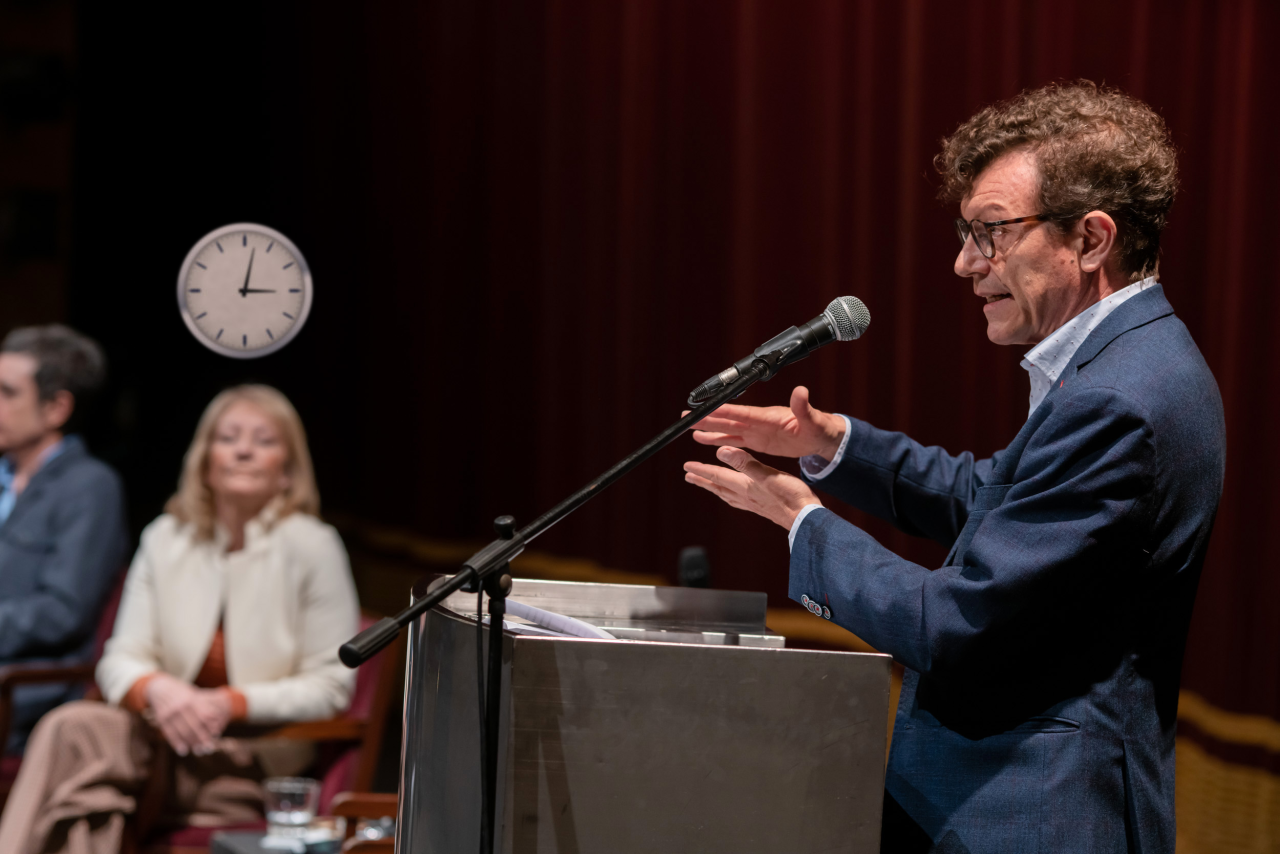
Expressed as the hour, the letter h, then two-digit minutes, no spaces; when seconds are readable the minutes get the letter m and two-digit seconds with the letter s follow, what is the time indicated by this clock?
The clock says 3h02
